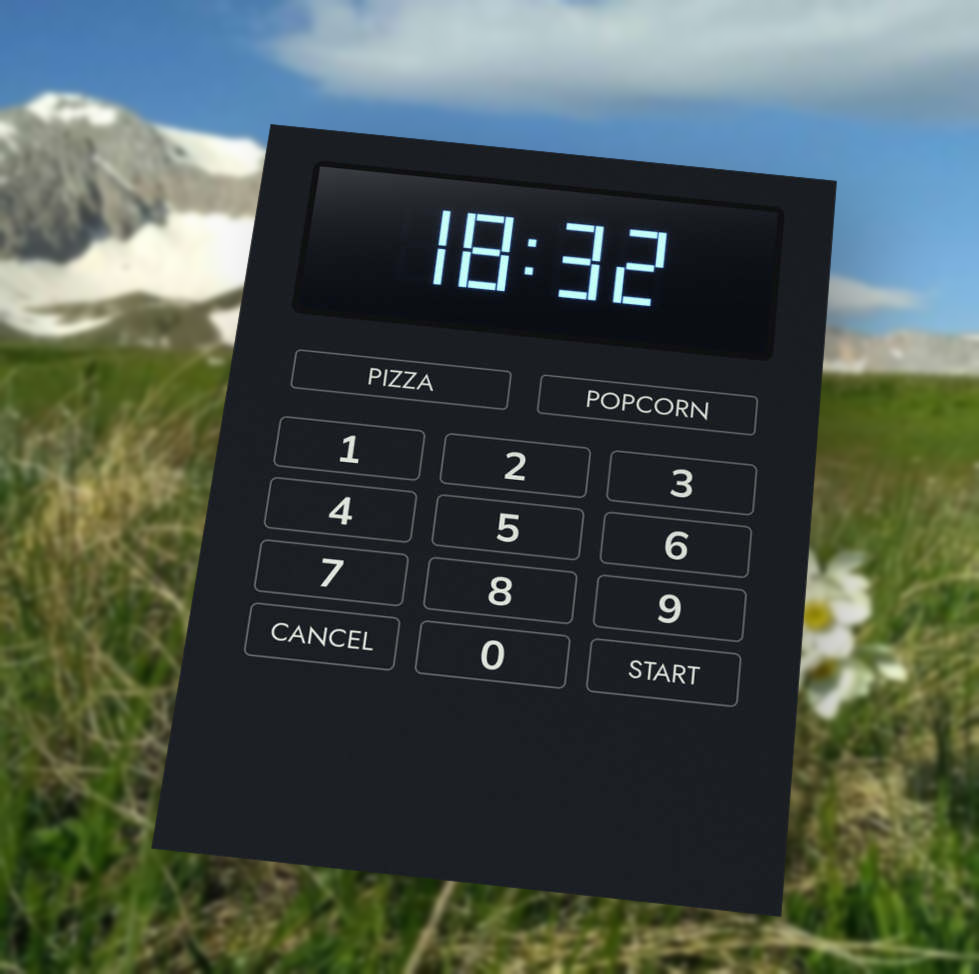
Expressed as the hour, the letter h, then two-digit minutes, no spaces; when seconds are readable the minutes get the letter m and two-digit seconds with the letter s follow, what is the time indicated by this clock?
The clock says 18h32
